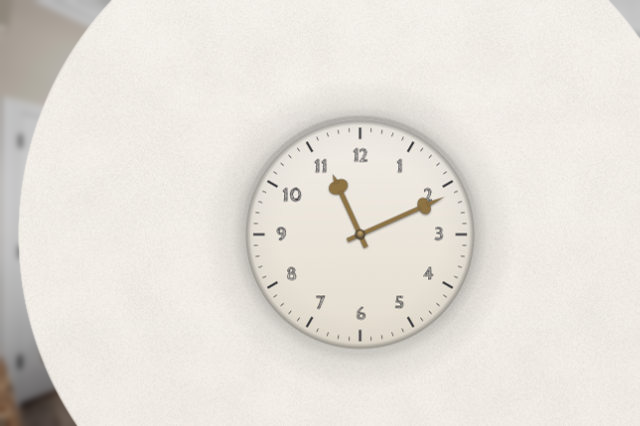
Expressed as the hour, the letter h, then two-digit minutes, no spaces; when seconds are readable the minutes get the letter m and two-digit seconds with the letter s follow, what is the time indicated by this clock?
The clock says 11h11
